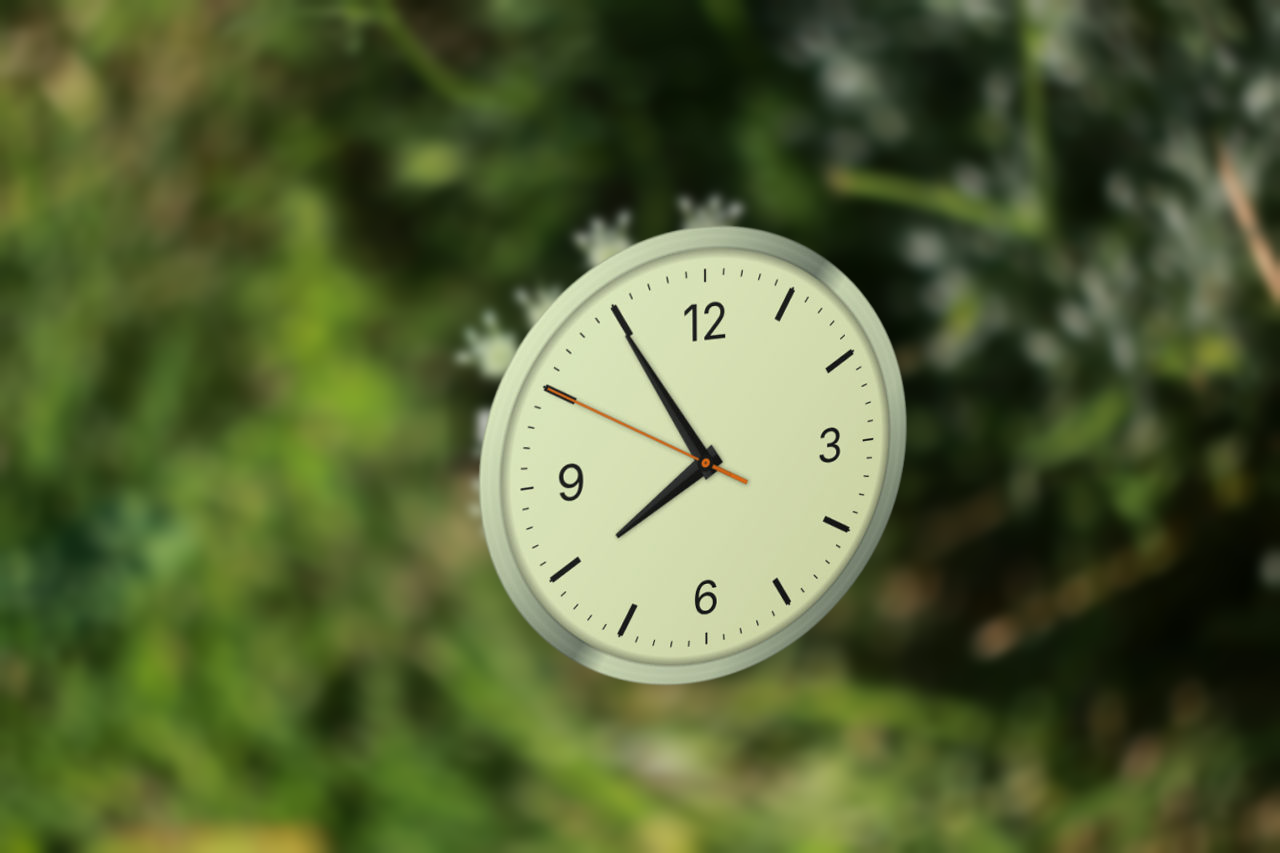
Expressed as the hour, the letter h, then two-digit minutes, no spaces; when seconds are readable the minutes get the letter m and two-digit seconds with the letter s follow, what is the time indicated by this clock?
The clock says 7h54m50s
